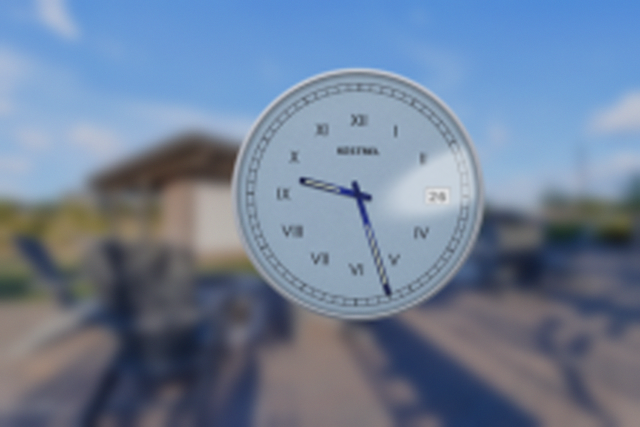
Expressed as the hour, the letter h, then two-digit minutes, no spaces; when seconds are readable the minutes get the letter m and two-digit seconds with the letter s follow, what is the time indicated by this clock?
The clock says 9h27
